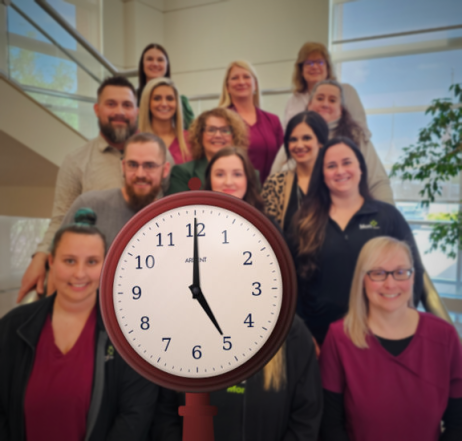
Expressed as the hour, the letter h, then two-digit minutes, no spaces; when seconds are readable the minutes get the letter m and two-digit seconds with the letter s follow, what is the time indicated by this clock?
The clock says 5h00
